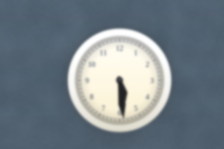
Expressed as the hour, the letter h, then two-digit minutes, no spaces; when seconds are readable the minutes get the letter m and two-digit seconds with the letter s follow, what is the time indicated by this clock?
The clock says 5h29
